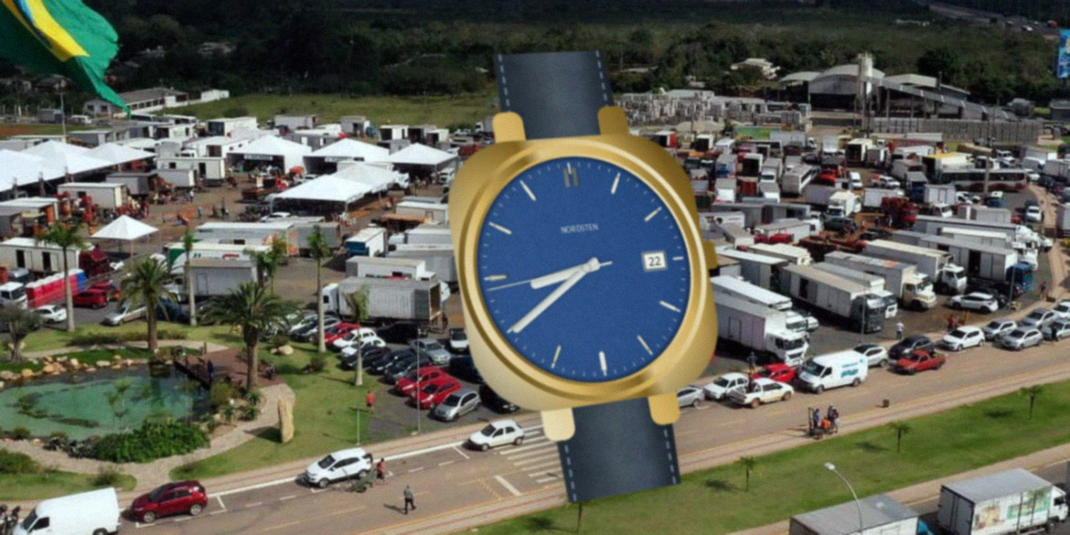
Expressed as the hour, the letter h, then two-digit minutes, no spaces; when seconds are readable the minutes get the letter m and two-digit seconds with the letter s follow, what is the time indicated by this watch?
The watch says 8h39m44s
